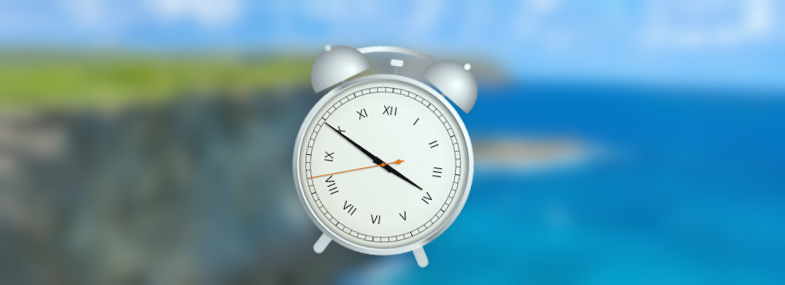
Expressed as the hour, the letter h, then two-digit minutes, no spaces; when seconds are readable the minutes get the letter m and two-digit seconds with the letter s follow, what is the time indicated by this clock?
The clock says 3h49m42s
